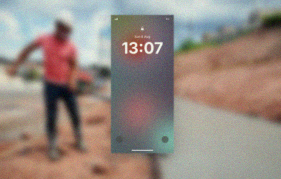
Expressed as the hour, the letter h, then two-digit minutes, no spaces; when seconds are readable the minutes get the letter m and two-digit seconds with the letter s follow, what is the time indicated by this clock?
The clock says 13h07
